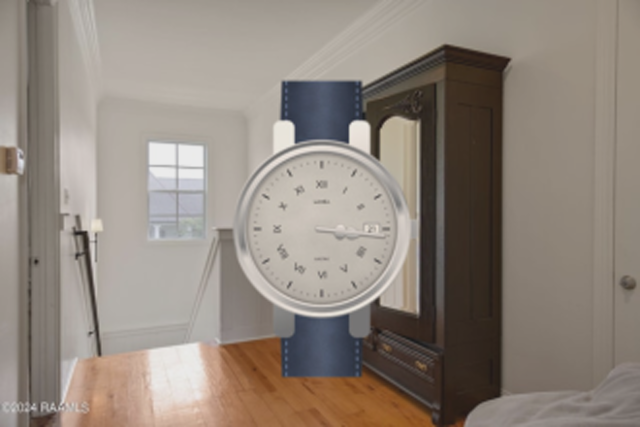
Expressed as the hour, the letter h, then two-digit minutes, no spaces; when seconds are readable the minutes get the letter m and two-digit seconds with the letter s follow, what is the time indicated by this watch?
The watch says 3h16
